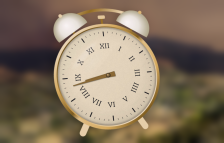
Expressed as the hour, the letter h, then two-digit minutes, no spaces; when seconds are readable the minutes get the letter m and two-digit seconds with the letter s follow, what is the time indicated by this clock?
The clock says 8h43
